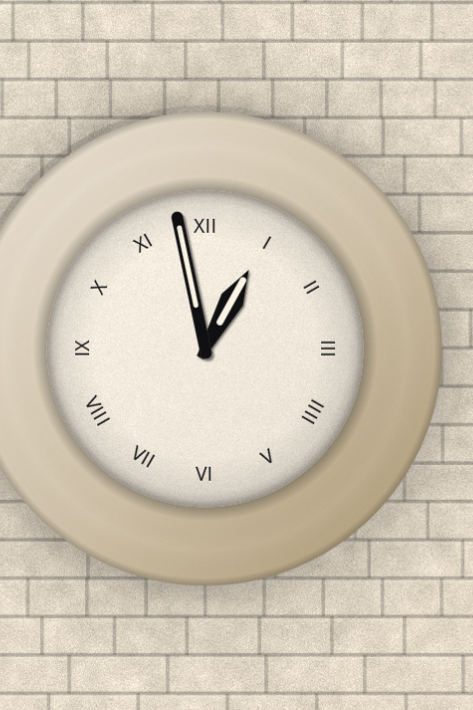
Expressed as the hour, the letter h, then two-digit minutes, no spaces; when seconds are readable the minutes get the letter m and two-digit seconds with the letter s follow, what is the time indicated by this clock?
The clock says 12h58
